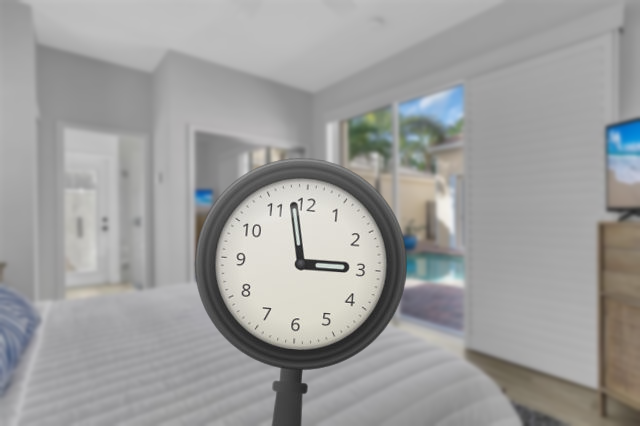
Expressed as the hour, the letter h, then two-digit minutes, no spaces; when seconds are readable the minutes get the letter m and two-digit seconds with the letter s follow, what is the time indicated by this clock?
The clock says 2h58
